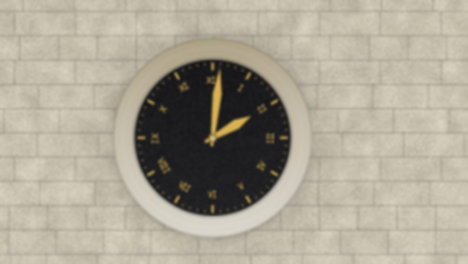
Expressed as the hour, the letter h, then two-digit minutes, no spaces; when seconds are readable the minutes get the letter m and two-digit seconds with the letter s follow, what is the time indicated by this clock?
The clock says 2h01
